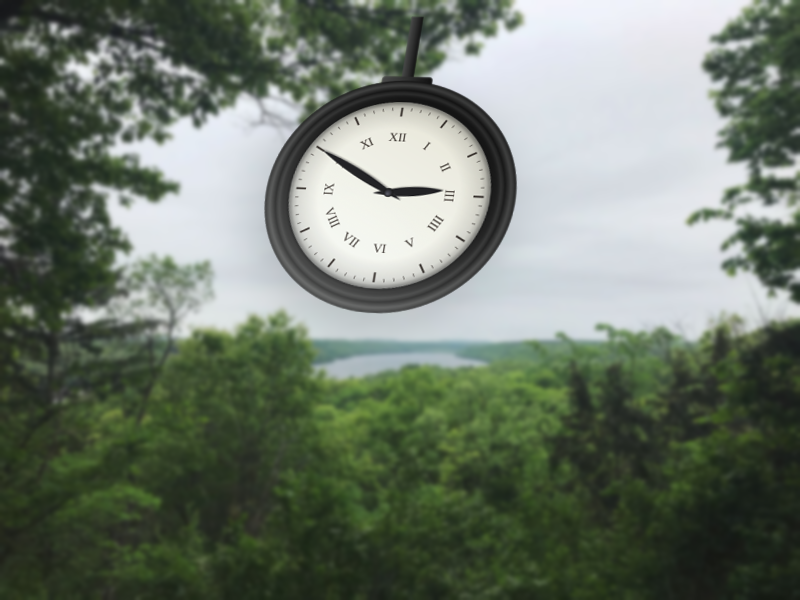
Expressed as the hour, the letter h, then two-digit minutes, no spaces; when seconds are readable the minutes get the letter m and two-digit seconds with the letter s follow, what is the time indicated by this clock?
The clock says 2h50
